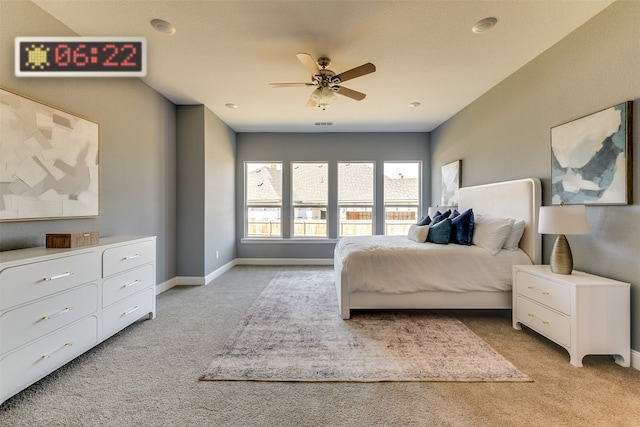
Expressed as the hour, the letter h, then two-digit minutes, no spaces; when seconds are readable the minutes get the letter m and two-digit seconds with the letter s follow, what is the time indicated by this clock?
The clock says 6h22
